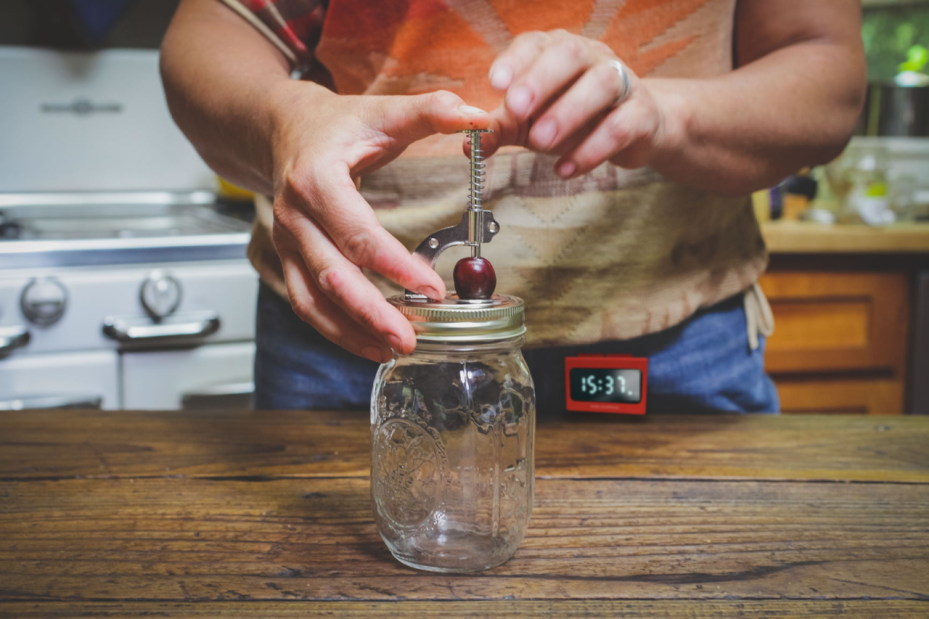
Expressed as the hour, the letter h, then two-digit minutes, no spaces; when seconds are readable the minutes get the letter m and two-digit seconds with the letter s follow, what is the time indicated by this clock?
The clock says 15h37
